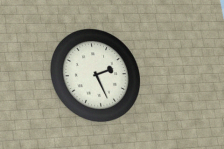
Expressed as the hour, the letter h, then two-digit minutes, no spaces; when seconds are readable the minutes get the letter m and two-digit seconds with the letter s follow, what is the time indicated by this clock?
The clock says 2h27
